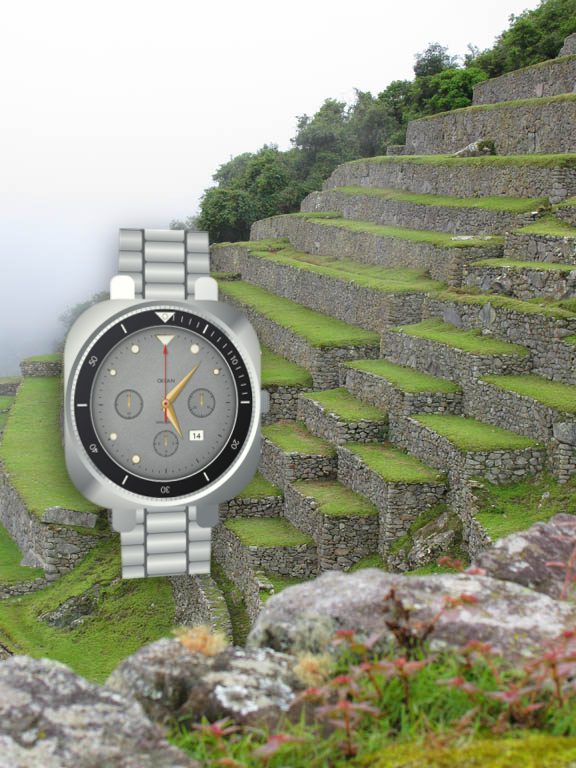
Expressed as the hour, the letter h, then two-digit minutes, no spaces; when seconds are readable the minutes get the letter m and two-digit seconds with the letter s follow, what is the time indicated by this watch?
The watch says 5h07
